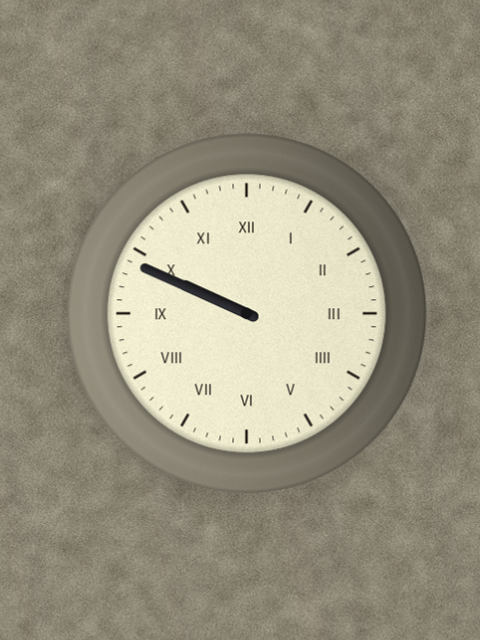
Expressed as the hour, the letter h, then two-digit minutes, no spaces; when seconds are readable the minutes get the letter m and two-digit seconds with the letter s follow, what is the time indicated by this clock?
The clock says 9h49
